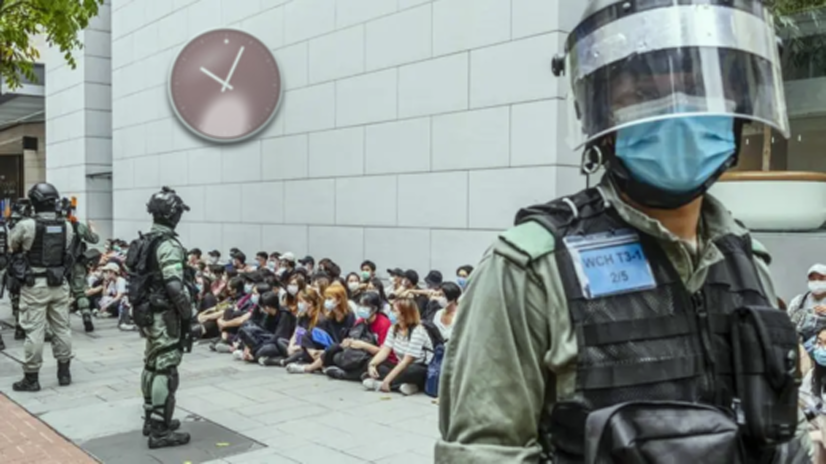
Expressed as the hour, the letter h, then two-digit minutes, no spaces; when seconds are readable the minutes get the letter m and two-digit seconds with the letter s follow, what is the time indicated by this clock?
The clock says 10h04
